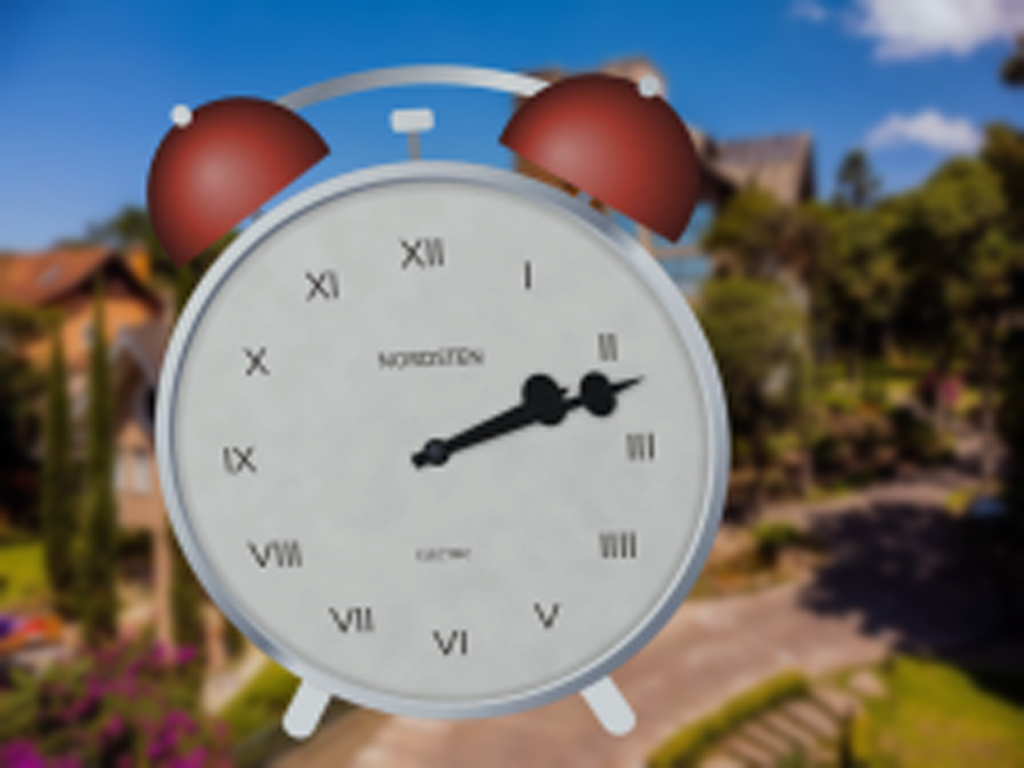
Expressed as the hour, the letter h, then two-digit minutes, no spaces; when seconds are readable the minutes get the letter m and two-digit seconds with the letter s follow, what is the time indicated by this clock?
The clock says 2h12
